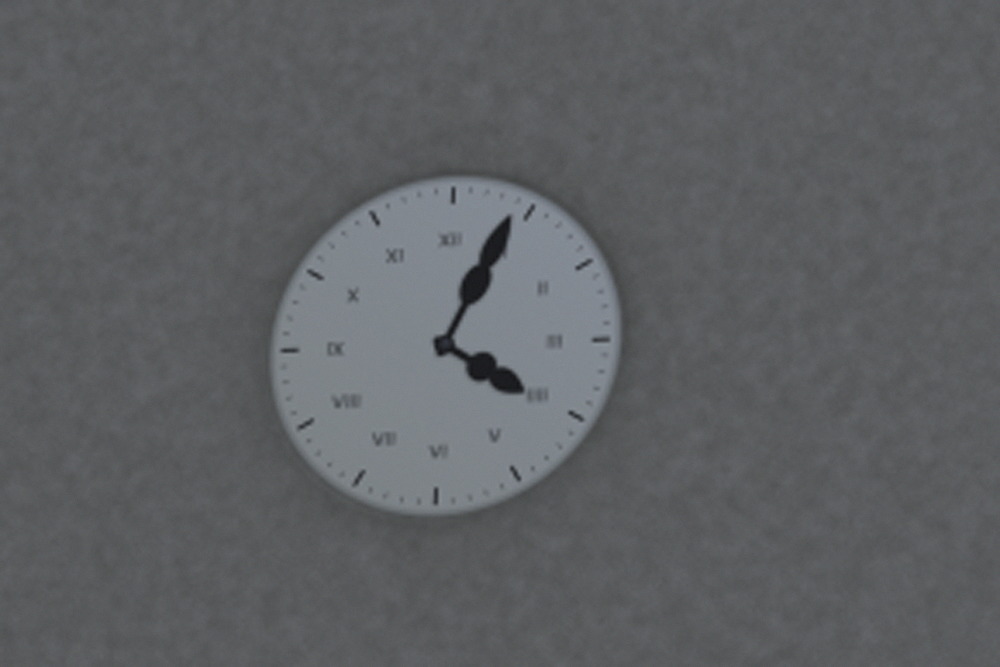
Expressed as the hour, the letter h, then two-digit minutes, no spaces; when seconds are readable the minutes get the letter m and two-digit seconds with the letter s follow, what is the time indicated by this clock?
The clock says 4h04
